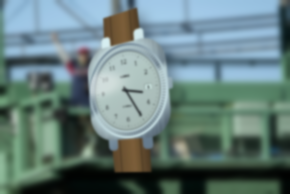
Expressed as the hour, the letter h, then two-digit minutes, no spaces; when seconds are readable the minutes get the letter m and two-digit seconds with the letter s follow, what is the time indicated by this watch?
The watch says 3h25
